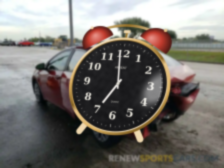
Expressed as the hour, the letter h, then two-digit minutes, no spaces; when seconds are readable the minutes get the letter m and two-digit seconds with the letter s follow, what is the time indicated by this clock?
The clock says 6h59
